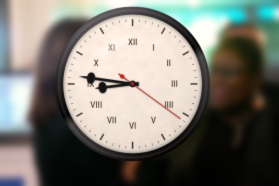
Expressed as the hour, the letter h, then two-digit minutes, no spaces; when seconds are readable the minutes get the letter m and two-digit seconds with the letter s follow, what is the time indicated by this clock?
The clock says 8h46m21s
